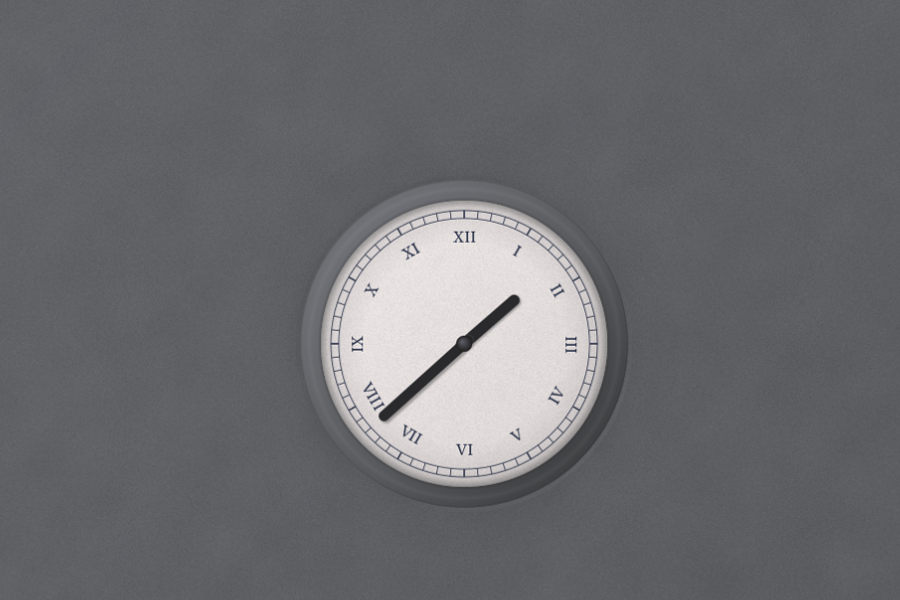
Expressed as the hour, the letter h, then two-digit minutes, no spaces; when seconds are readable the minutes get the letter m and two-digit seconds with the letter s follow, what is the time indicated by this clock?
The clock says 1h38
